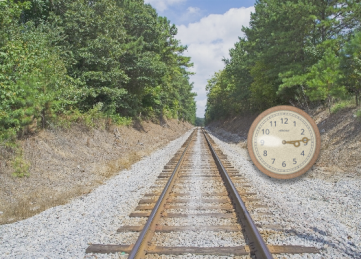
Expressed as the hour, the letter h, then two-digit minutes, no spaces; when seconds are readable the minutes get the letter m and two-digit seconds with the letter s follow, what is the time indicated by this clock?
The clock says 3h14
